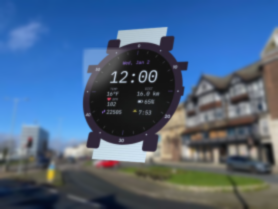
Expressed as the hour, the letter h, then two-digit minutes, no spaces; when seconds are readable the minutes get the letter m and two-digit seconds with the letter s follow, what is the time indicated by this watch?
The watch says 12h00
